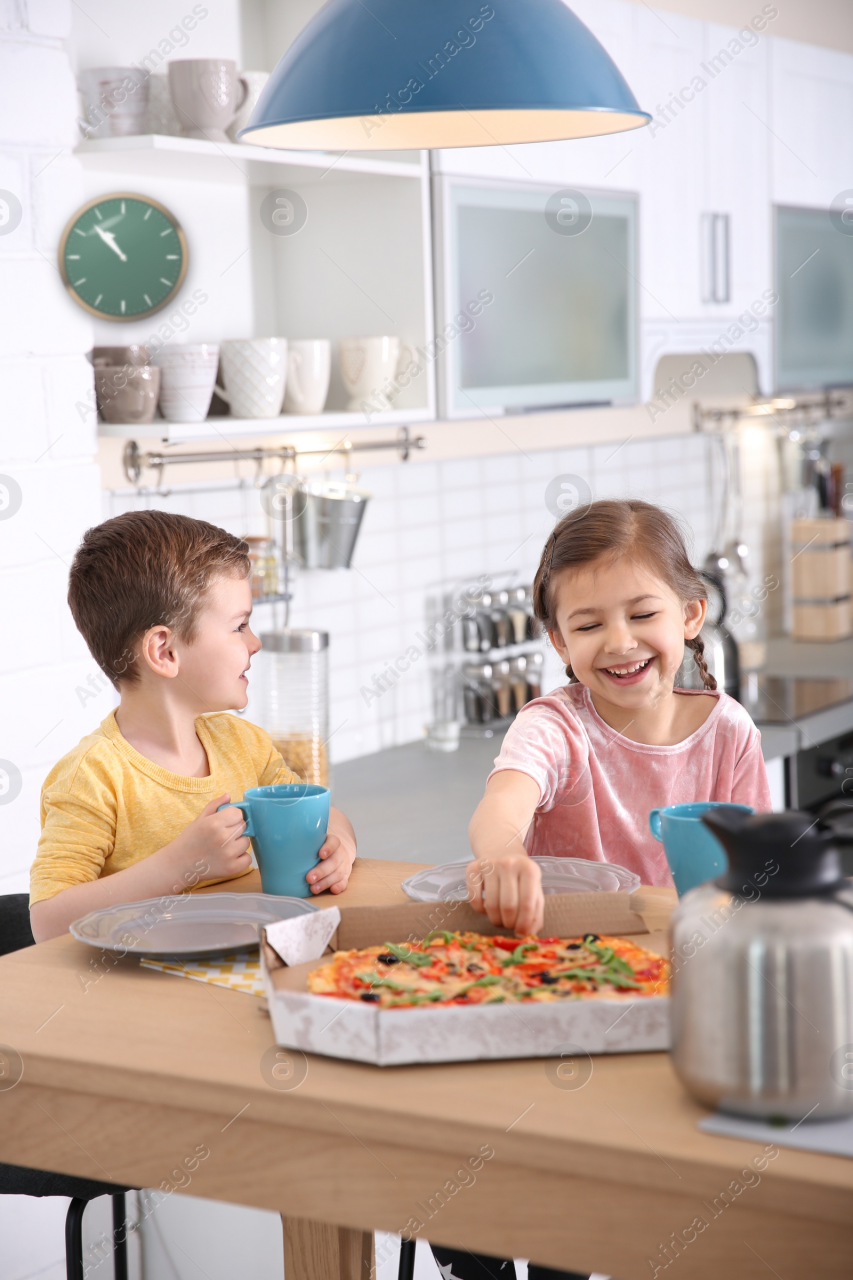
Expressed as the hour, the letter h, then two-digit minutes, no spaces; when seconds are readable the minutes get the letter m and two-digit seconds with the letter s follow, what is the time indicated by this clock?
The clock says 10h53
